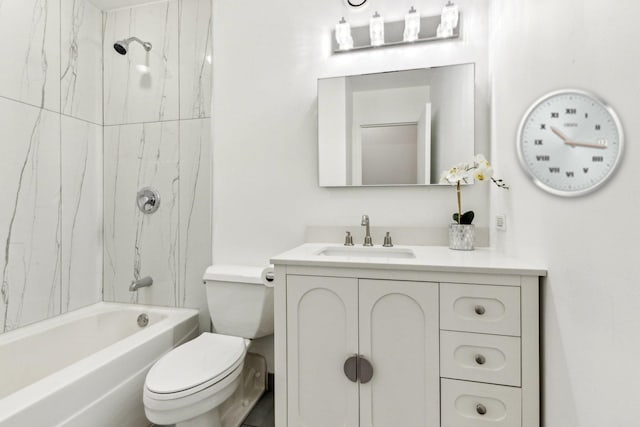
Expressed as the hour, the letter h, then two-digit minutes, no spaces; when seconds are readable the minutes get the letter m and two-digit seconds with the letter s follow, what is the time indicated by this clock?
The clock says 10h16
